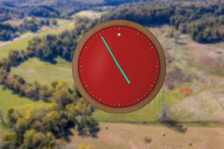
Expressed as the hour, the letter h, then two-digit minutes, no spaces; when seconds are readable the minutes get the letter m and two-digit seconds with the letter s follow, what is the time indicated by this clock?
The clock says 4h55
